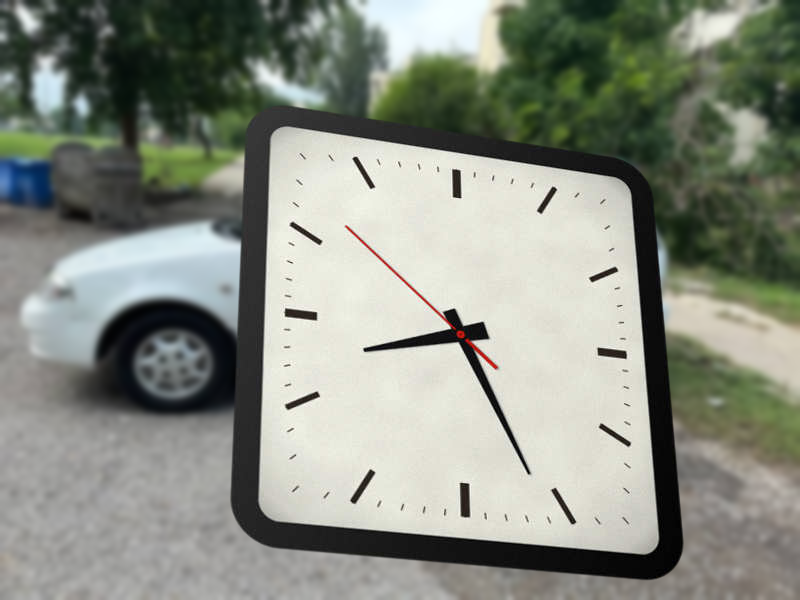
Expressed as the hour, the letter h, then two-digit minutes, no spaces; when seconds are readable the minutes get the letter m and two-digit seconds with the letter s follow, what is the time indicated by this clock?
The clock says 8h25m52s
